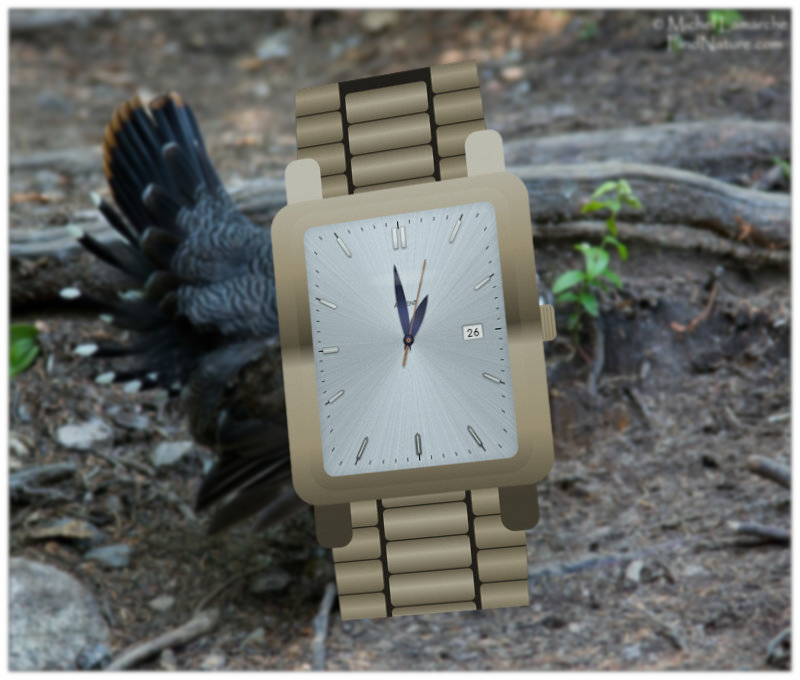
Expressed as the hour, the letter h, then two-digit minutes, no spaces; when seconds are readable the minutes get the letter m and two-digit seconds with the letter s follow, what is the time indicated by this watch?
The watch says 12h59m03s
